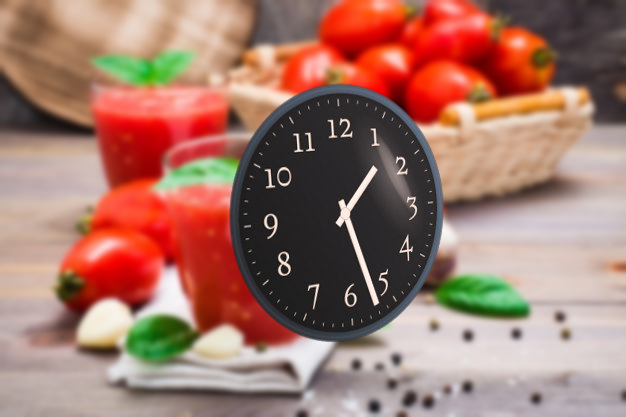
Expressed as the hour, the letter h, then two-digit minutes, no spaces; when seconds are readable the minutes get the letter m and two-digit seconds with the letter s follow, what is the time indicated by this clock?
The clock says 1h27
